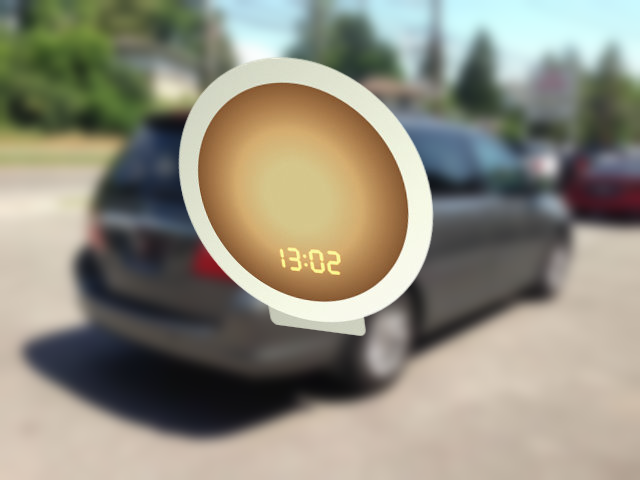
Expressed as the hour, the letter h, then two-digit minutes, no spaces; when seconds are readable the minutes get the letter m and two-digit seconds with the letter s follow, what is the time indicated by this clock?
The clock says 13h02
